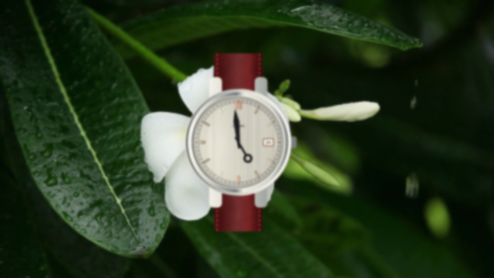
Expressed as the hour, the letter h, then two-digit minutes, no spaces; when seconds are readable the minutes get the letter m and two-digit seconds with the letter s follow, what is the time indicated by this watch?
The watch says 4h59
